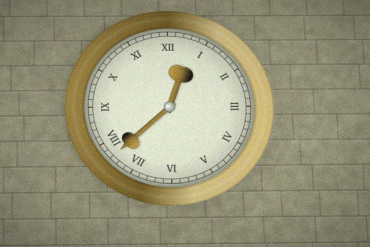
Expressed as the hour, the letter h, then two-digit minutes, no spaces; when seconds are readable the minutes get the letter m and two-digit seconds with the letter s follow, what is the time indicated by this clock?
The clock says 12h38
